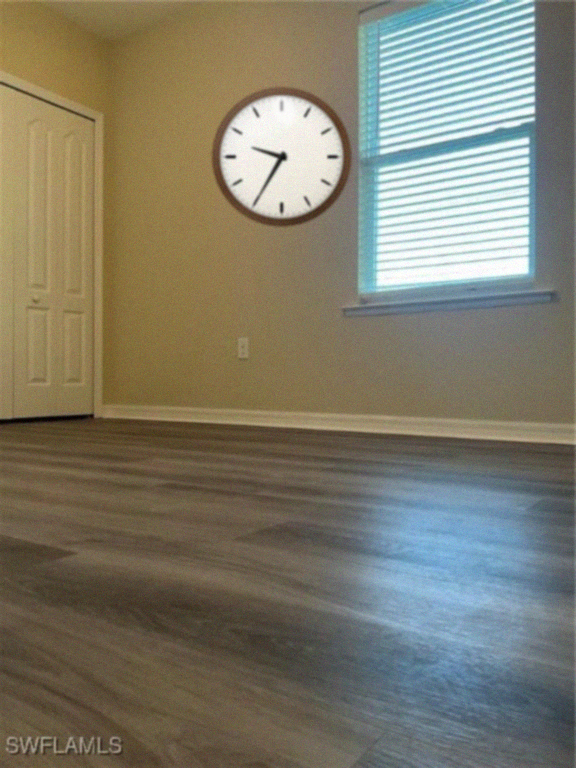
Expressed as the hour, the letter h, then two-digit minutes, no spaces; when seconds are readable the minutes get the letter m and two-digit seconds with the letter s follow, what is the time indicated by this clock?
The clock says 9h35
